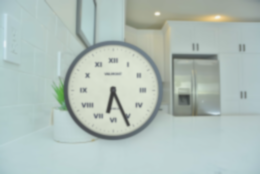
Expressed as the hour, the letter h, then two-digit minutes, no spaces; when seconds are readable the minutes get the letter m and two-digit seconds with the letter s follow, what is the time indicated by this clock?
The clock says 6h26
